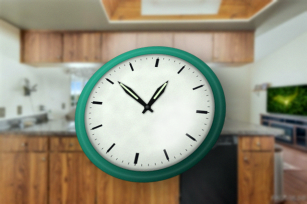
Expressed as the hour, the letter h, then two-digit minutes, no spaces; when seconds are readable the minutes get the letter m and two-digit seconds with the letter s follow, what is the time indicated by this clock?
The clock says 12h51
